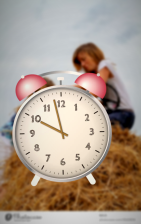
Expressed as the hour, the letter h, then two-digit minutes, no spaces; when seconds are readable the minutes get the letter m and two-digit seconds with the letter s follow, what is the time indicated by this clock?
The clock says 9h58
